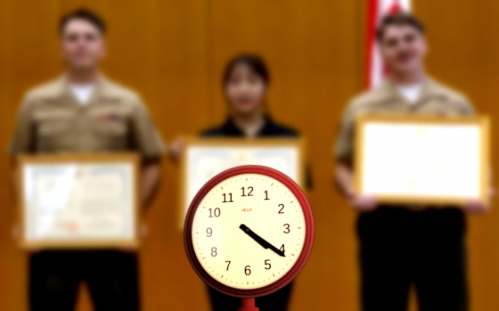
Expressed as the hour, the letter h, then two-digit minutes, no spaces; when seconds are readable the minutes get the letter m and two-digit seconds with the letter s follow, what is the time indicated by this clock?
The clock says 4h21
